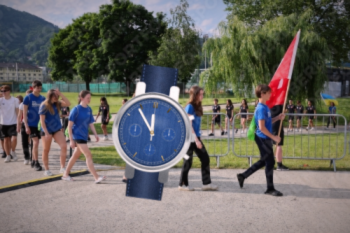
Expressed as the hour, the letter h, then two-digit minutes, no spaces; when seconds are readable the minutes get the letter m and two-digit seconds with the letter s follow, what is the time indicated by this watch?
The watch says 11h54
